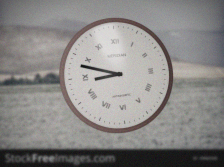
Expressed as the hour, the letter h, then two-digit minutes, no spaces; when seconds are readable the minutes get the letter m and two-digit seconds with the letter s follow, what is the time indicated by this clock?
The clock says 8h48
